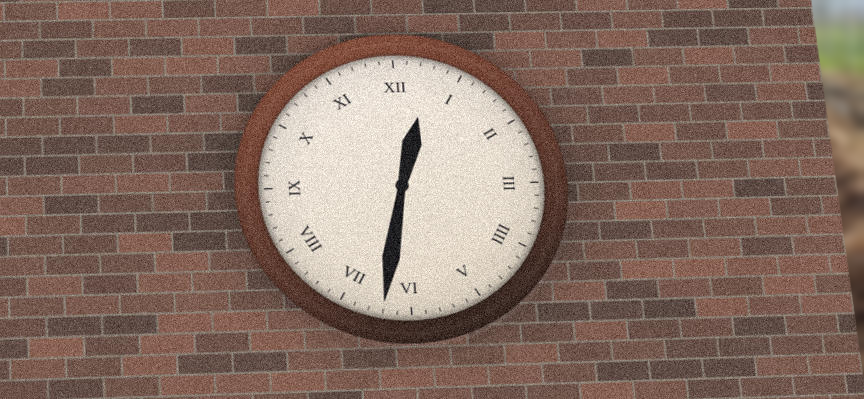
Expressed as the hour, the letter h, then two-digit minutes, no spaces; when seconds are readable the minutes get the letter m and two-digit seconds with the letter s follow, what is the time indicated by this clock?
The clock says 12h32
